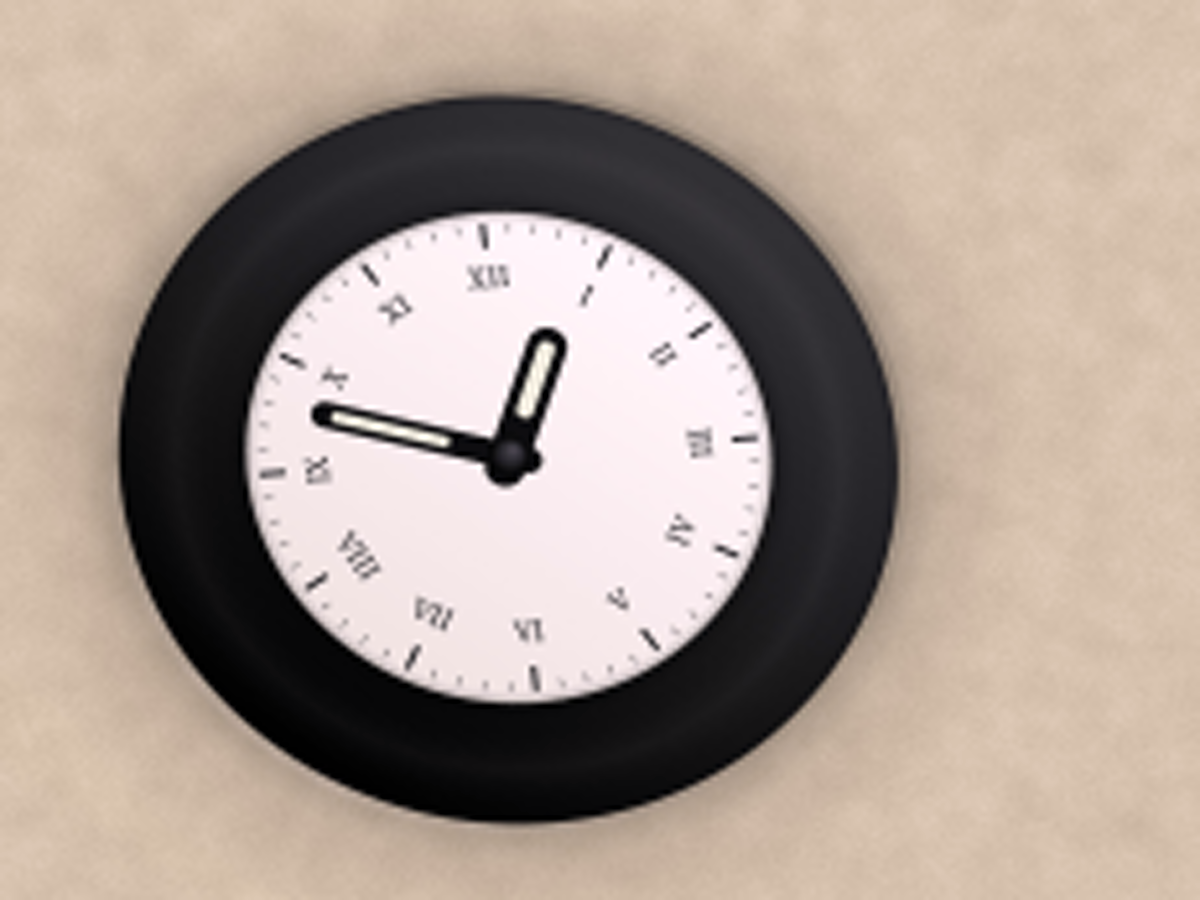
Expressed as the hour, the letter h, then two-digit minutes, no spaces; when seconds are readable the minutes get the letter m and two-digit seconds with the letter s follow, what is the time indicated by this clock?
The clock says 12h48
